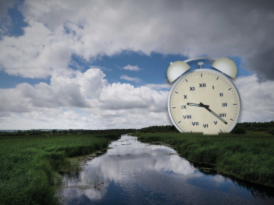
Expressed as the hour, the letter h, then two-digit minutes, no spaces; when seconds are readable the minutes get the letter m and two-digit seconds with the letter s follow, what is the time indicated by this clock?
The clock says 9h22
